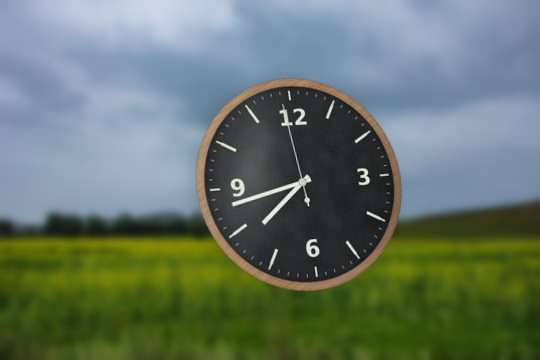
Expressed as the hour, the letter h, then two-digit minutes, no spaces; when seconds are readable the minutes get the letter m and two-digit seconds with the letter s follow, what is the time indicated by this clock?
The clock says 7h42m59s
